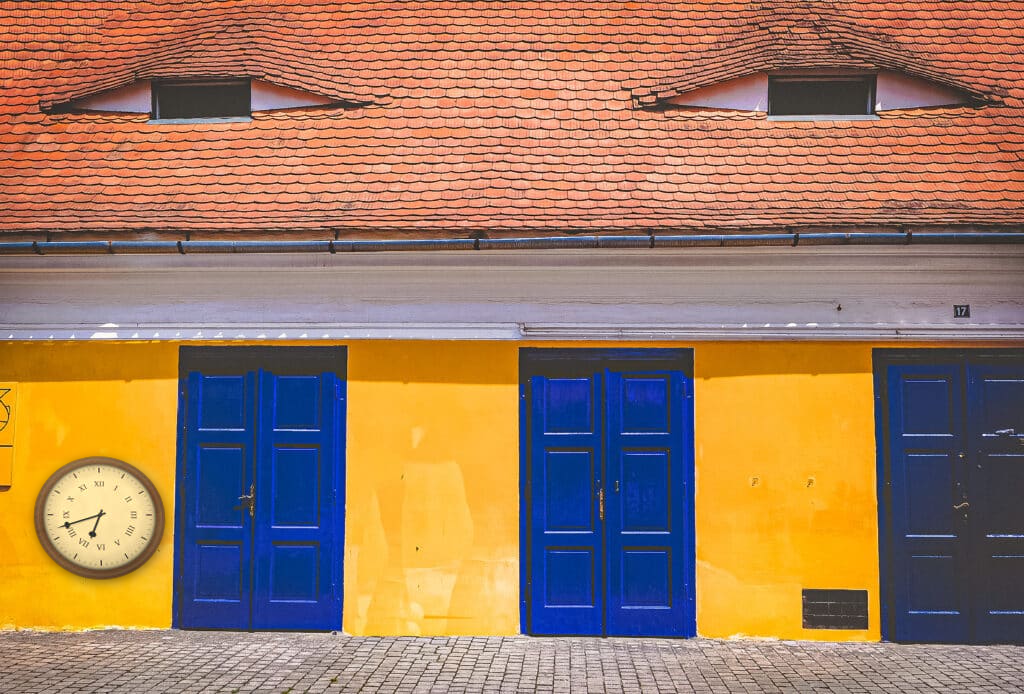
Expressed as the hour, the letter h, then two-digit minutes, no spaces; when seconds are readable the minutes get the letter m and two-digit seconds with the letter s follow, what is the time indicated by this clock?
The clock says 6h42
